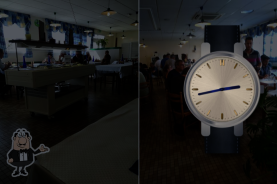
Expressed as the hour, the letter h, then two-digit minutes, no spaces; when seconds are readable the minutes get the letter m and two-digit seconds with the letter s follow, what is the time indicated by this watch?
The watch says 2h43
